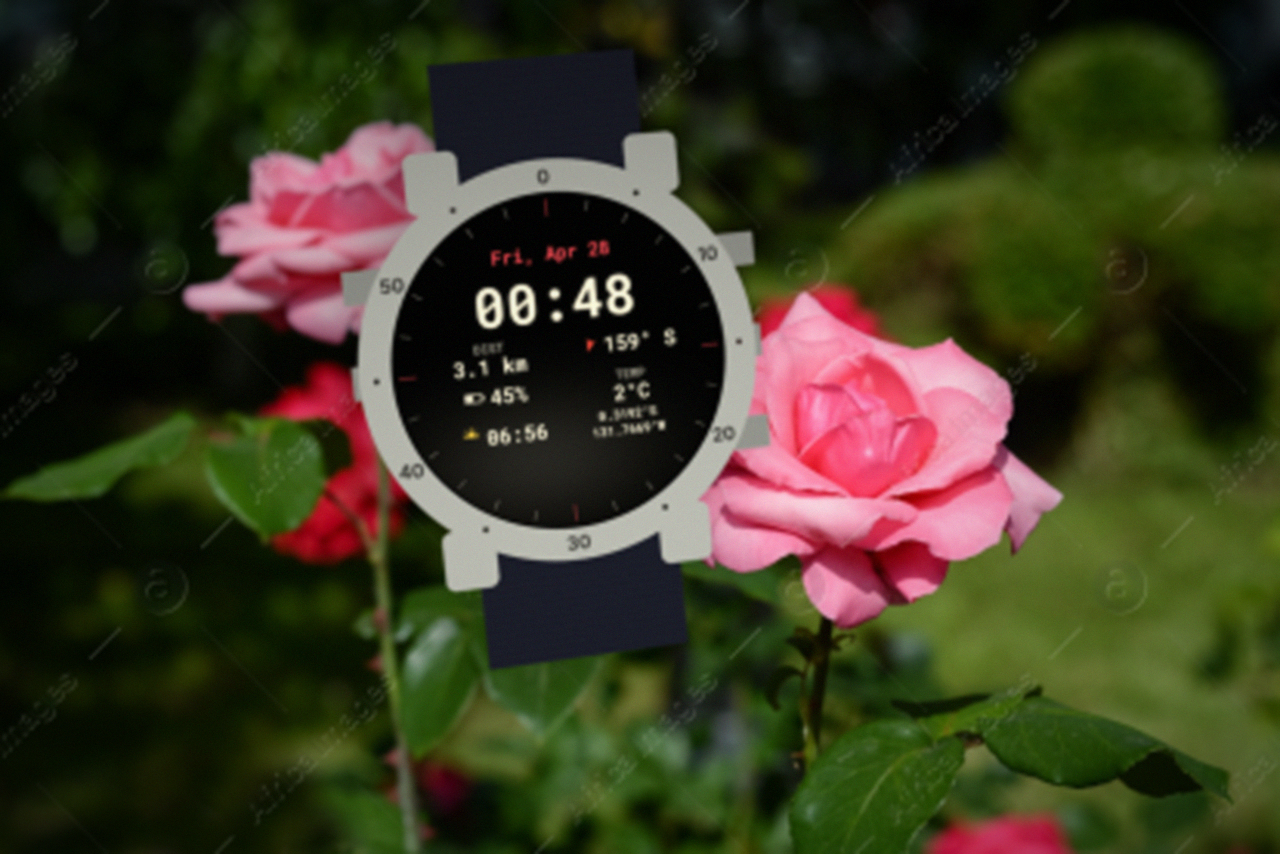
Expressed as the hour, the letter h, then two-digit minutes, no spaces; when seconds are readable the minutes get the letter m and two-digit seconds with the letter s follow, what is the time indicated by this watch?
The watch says 0h48
